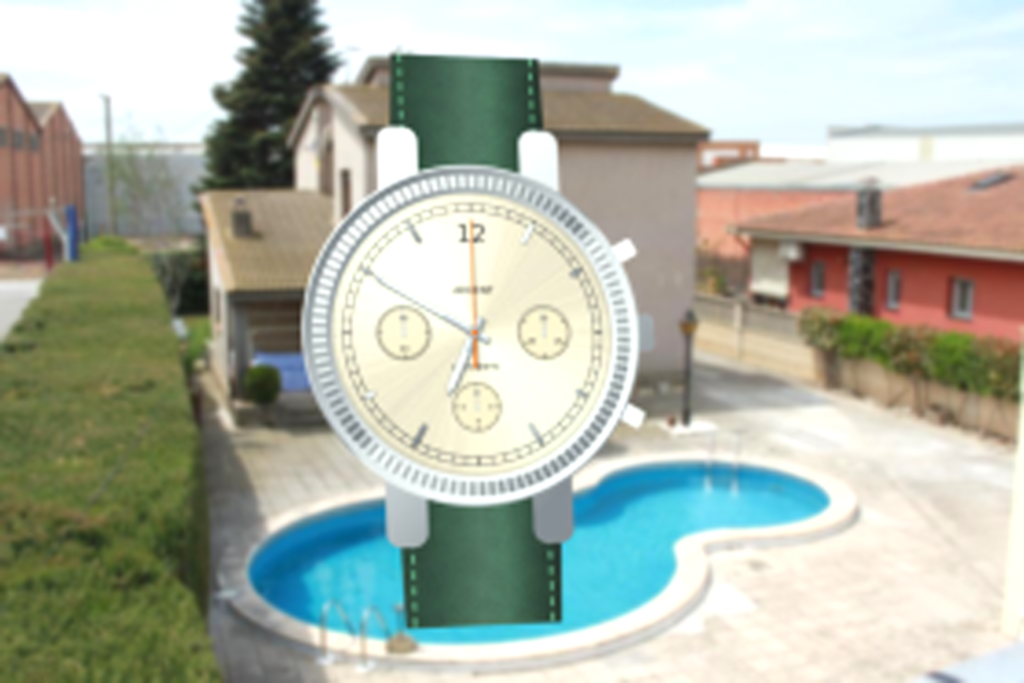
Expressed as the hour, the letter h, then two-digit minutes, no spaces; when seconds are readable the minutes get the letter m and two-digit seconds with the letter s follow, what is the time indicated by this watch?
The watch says 6h50
